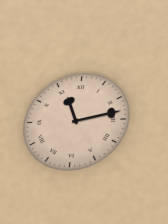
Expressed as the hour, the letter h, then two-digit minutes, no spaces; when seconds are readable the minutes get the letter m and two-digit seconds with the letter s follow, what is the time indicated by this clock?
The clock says 11h13
